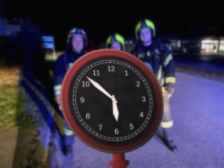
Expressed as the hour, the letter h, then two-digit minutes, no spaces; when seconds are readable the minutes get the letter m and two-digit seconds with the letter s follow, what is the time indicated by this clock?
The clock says 5h52
